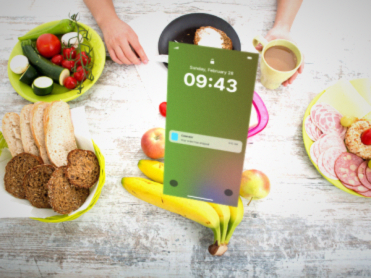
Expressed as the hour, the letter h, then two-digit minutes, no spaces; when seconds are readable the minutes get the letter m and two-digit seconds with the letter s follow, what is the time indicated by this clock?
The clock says 9h43
